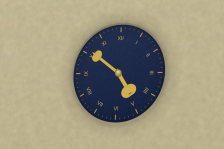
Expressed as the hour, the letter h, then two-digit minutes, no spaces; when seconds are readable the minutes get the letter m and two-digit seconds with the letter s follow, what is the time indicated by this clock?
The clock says 4h51
